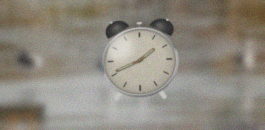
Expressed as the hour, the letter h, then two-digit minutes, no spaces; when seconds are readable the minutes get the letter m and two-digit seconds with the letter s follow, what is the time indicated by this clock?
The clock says 1h41
